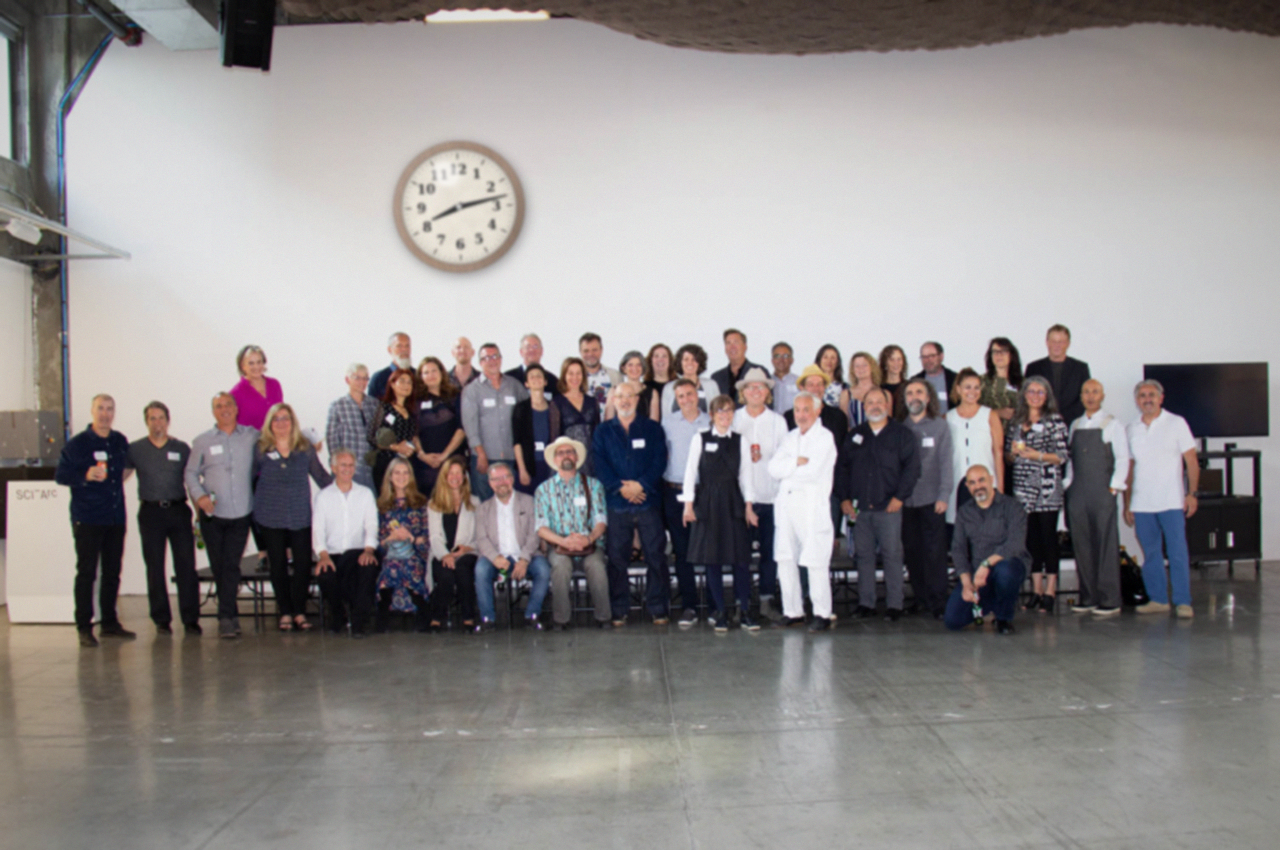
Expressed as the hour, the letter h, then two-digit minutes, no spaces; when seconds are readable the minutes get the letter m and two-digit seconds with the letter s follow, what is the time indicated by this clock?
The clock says 8h13
